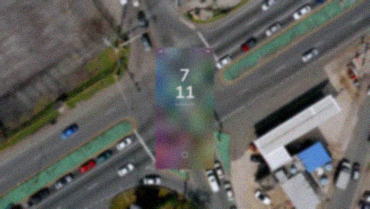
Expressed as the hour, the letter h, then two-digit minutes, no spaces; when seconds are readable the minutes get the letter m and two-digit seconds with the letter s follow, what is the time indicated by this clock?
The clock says 7h11
